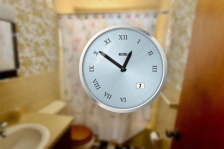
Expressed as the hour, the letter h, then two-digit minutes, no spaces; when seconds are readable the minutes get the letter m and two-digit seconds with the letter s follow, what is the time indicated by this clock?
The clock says 12h51
